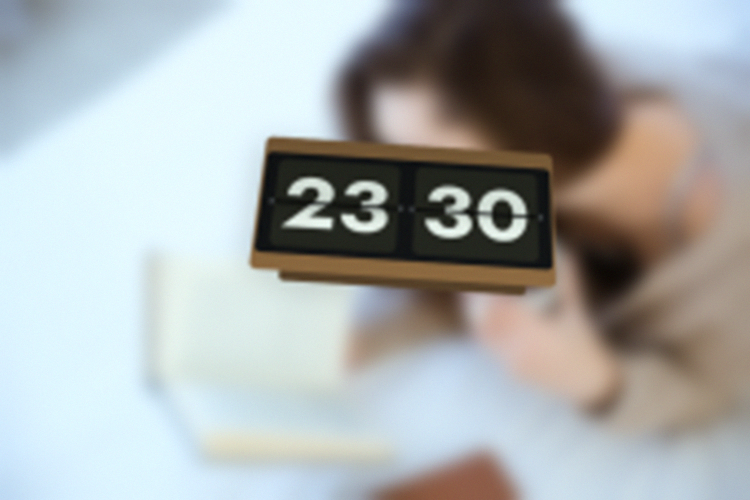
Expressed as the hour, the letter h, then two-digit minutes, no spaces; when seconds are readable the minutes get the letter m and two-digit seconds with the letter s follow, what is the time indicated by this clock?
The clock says 23h30
